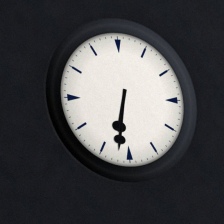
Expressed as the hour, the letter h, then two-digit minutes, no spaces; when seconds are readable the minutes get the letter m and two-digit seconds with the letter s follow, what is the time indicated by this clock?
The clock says 6h32
